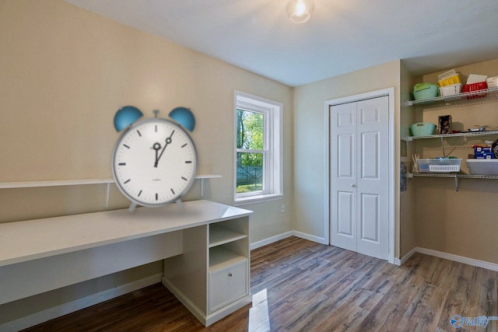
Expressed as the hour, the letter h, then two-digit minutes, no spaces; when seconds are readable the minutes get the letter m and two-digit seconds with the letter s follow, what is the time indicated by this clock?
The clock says 12h05
